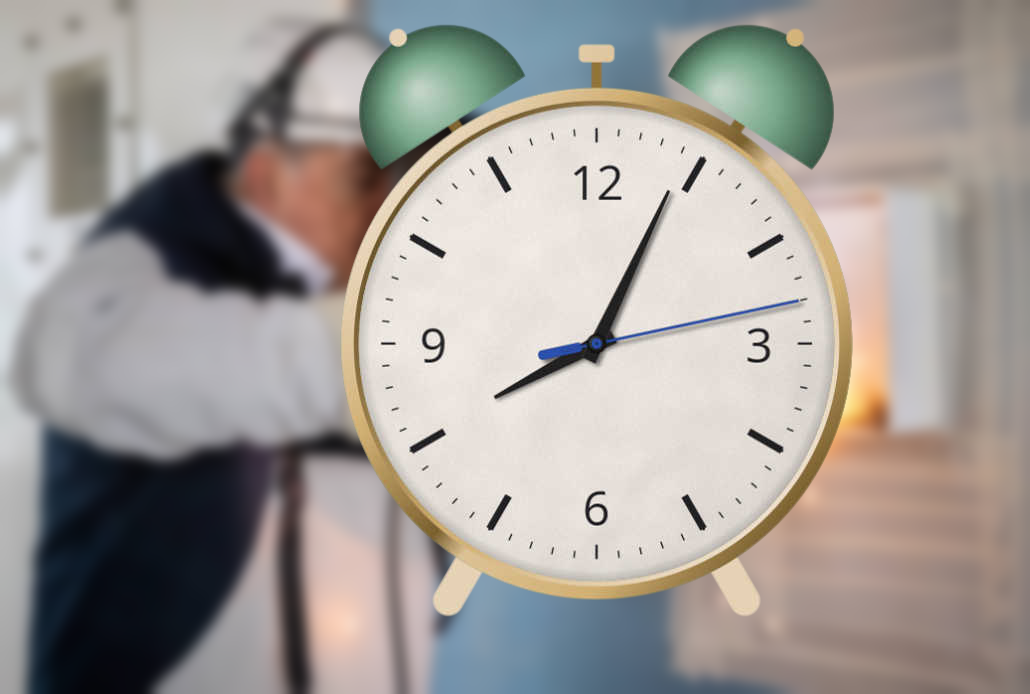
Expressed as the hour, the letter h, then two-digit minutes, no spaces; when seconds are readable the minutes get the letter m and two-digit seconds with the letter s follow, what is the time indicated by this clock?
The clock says 8h04m13s
